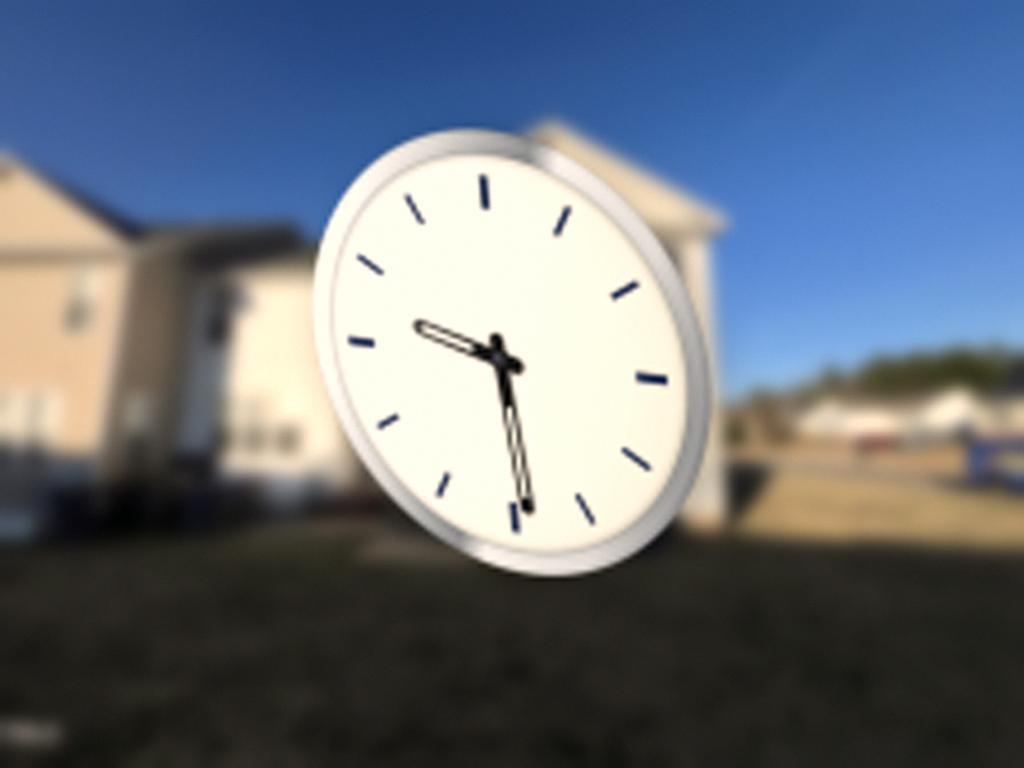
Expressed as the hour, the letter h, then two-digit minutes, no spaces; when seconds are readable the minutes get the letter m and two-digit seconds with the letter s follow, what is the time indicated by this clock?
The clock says 9h29
